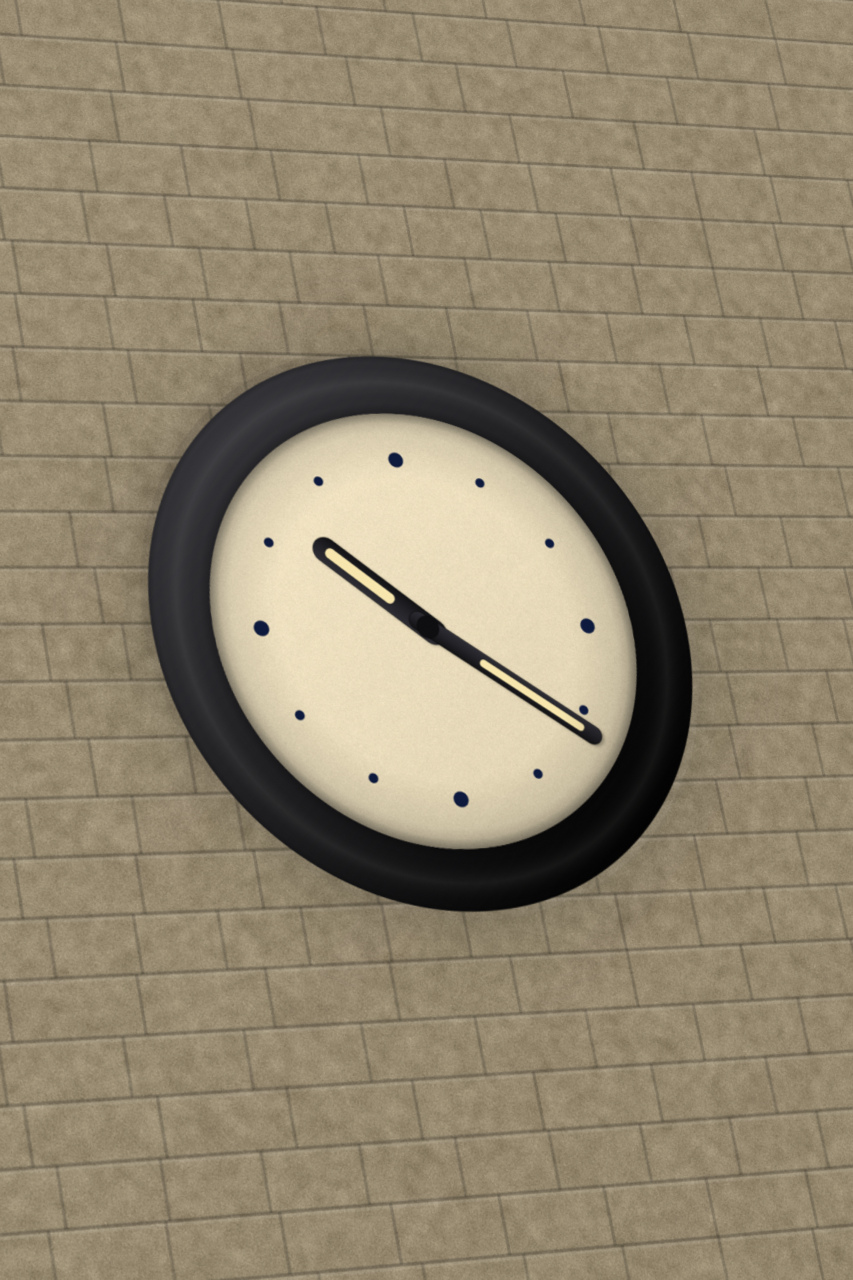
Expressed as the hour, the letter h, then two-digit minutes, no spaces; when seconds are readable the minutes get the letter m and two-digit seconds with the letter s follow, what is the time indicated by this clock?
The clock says 10h21
